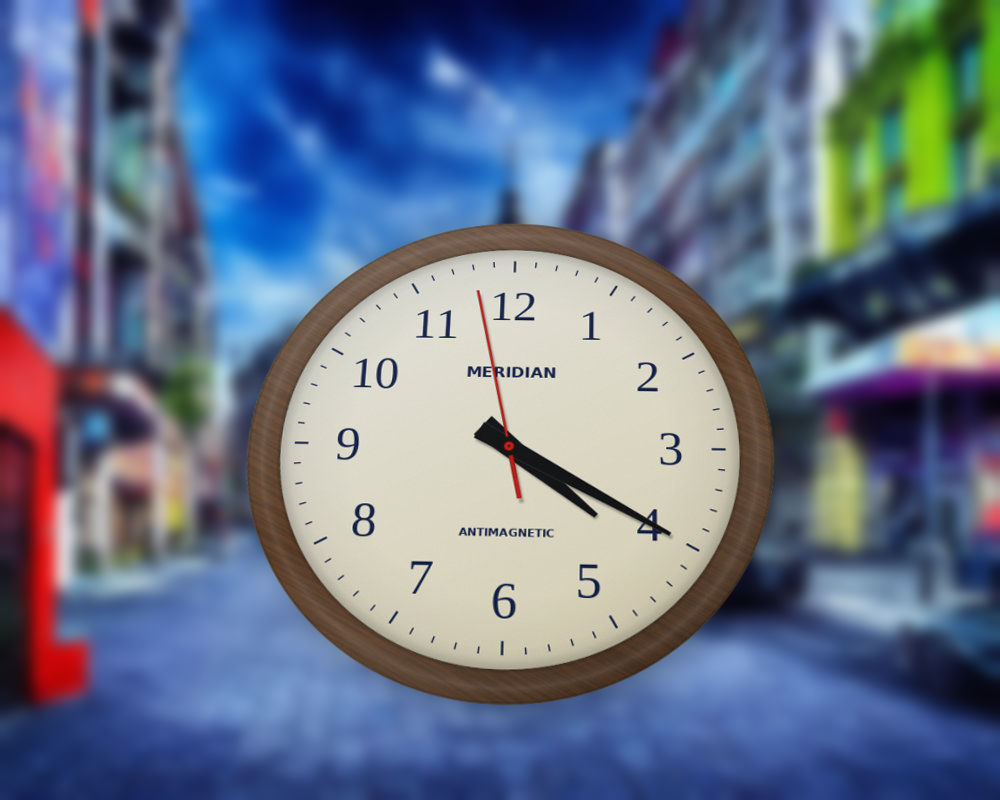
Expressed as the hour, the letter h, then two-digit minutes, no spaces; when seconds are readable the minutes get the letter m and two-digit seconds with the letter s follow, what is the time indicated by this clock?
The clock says 4h19m58s
